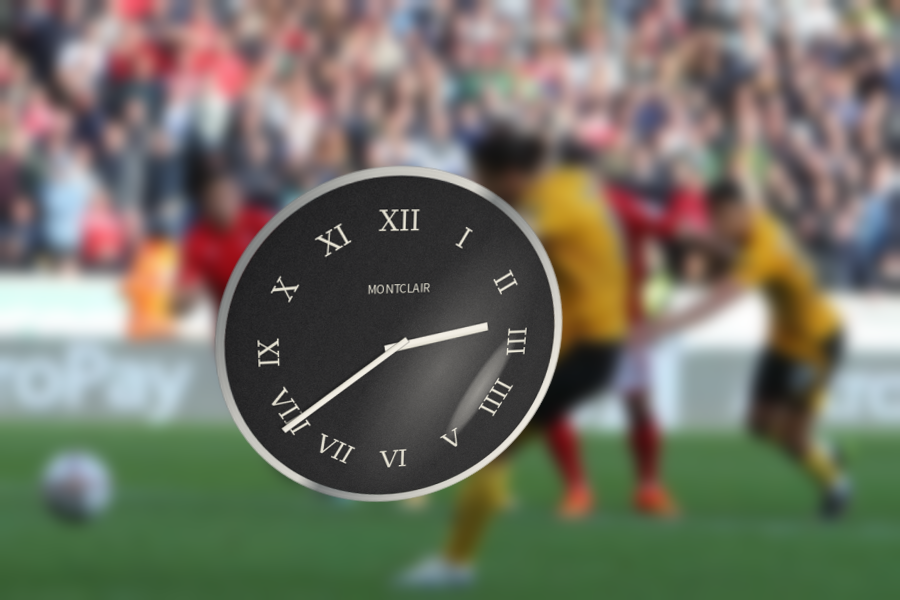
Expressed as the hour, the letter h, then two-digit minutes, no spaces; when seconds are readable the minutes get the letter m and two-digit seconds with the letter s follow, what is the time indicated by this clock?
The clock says 2h39
